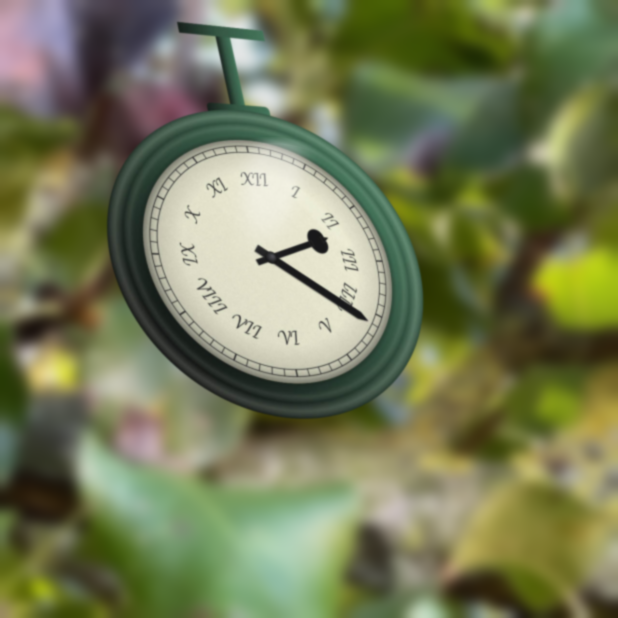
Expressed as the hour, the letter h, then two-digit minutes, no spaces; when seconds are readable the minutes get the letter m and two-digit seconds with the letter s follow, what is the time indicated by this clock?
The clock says 2h21
